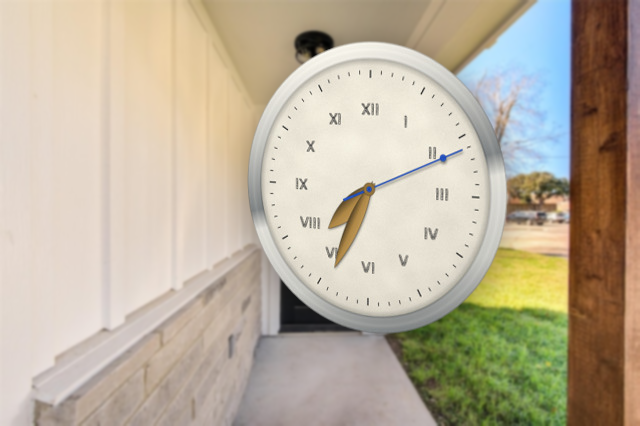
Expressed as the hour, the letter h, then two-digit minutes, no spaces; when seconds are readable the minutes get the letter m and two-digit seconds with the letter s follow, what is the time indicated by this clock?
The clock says 7h34m11s
